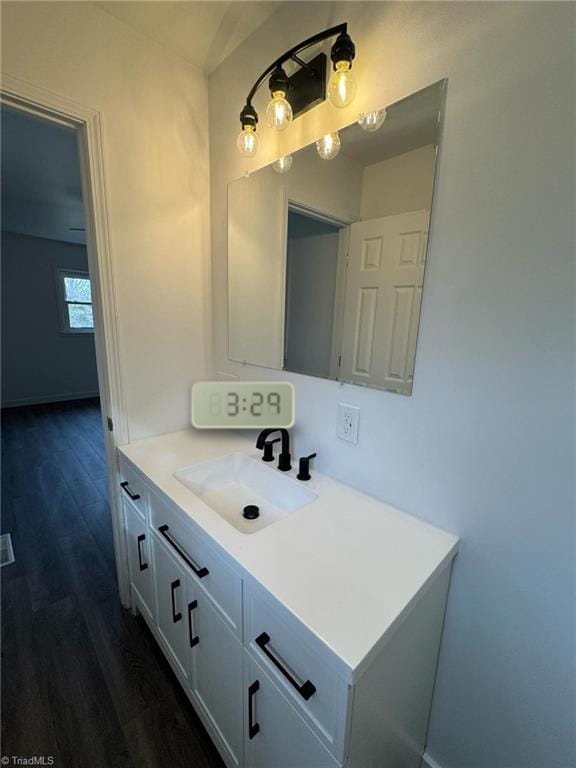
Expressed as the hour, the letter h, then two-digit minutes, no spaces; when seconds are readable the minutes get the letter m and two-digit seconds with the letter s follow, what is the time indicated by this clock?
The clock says 3h29
